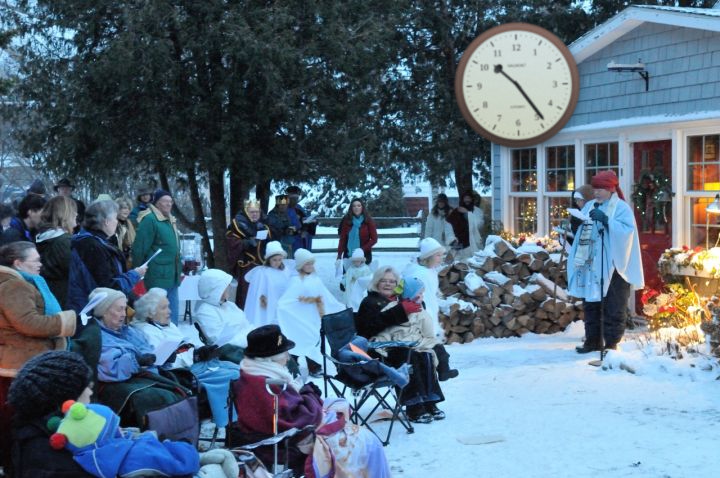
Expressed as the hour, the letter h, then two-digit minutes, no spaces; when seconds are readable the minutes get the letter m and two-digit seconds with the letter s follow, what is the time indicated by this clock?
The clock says 10h24
